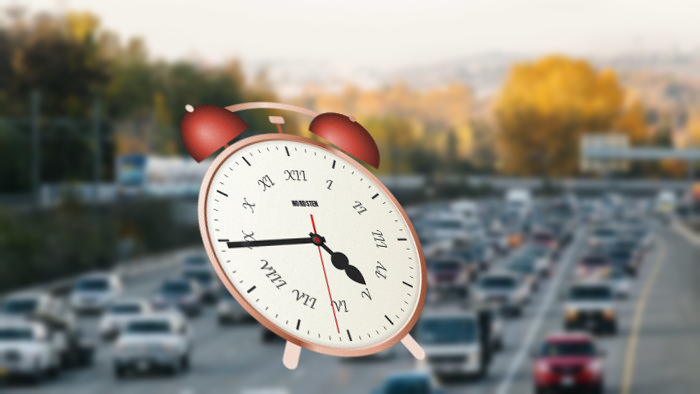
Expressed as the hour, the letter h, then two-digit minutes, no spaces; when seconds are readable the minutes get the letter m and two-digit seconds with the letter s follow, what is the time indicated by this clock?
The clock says 4h44m31s
